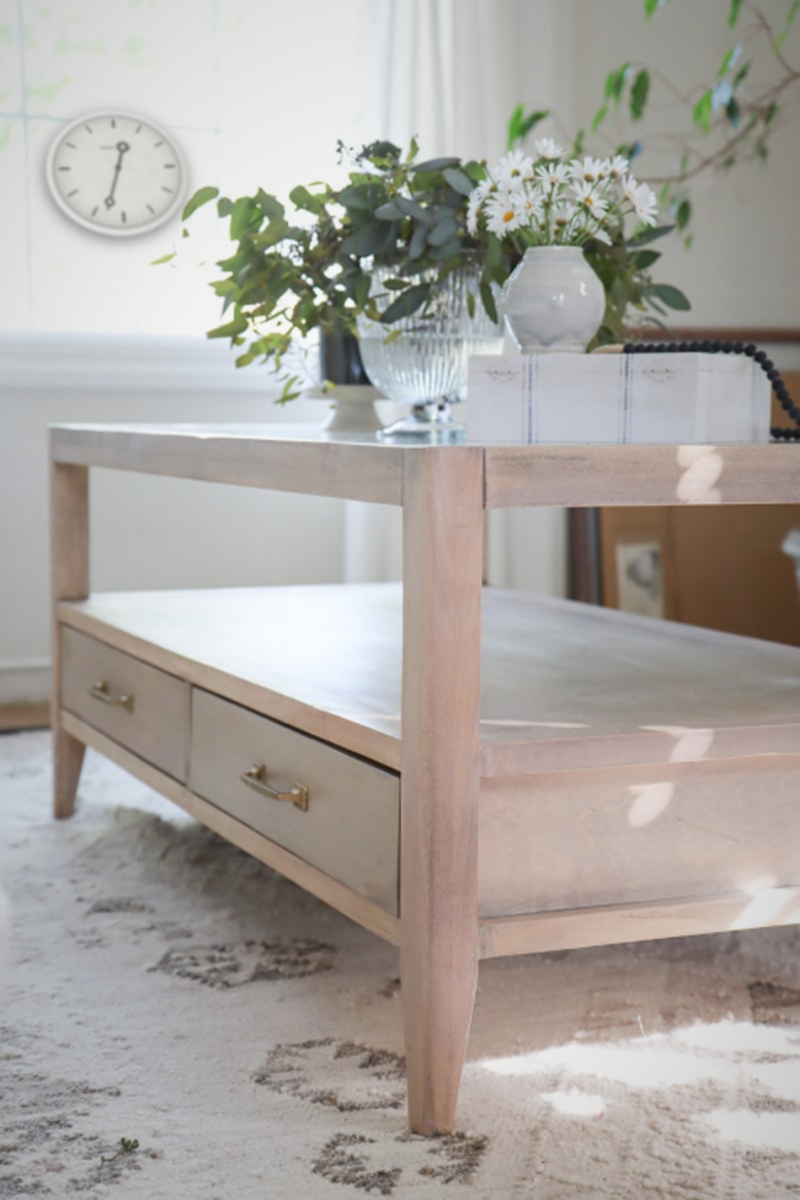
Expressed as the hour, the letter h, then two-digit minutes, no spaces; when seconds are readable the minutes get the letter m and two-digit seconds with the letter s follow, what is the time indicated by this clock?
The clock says 12h33
